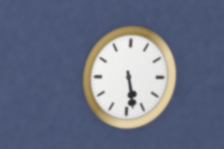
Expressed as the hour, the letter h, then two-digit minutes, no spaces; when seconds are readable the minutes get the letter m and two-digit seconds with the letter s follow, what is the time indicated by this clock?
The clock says 5h28
